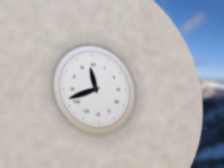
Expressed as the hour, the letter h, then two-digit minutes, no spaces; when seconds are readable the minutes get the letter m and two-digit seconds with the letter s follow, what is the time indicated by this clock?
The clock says 11h42
